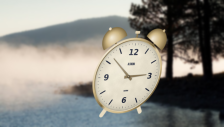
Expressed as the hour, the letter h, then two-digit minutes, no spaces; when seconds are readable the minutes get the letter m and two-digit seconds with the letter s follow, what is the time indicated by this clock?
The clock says 2h52
